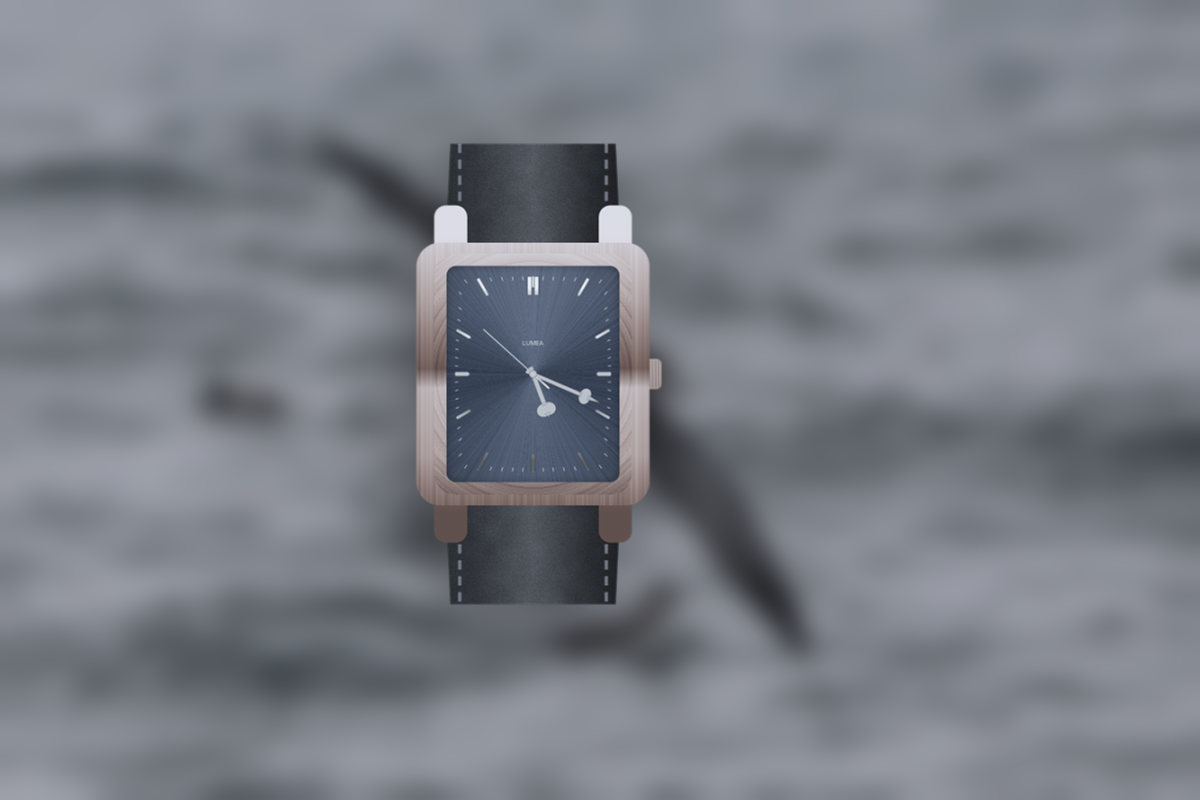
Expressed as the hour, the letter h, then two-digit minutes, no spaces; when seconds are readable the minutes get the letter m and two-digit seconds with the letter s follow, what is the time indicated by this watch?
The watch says 5h18m52s
